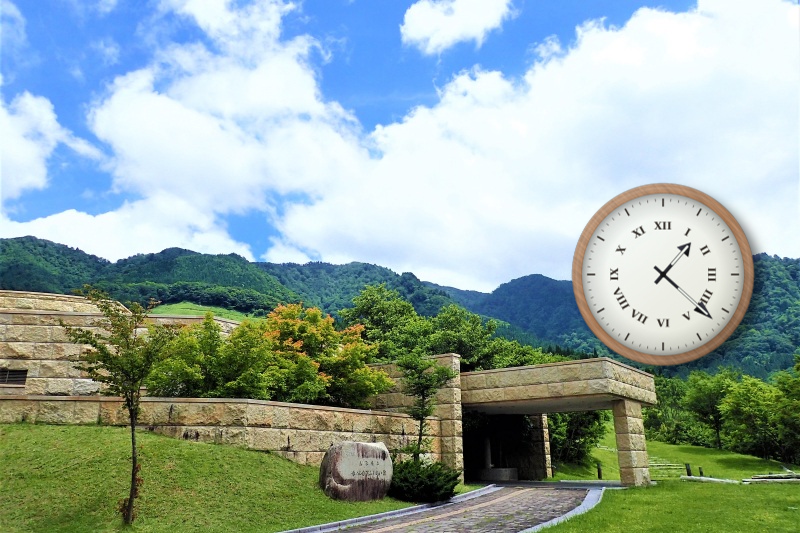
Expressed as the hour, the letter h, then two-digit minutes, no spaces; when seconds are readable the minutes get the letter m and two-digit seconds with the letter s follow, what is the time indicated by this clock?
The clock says 1h22
